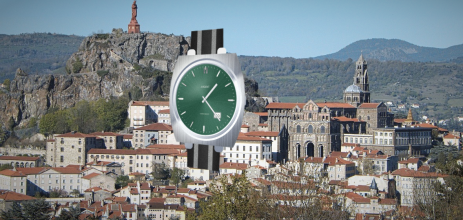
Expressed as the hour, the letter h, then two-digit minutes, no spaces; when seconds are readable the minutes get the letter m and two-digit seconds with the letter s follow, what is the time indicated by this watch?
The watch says 1h23
